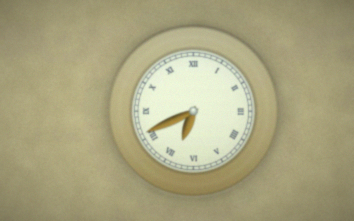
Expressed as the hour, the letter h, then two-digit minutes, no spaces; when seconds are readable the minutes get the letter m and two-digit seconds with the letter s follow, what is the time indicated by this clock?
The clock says 6h41
